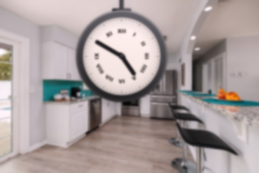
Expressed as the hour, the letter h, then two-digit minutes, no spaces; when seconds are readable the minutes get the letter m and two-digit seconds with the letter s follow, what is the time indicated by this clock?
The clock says 4h50
